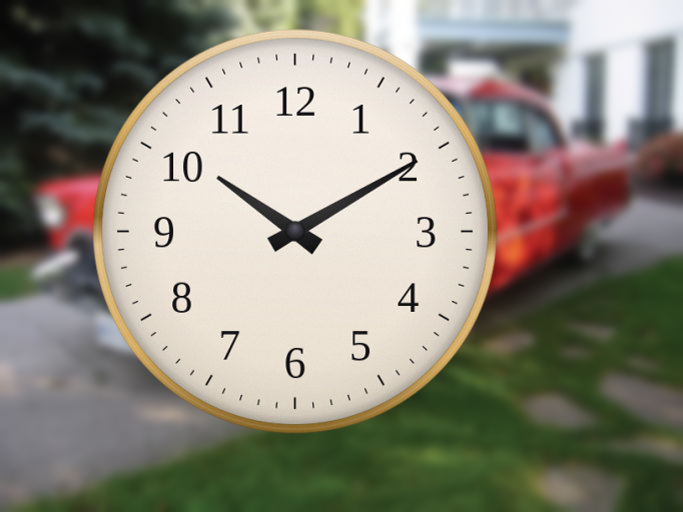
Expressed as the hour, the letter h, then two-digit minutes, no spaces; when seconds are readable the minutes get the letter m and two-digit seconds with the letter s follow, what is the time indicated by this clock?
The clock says 10h10
